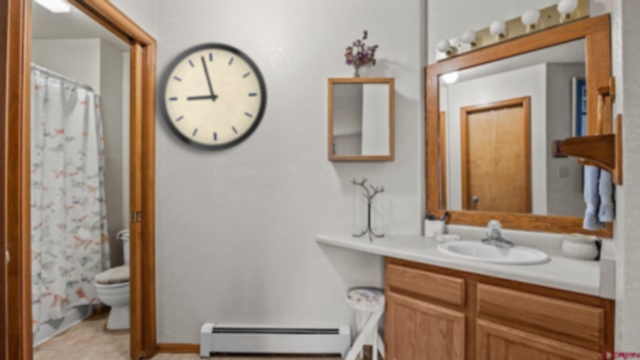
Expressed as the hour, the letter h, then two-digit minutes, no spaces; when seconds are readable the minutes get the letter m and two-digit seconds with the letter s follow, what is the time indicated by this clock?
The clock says 8h58
